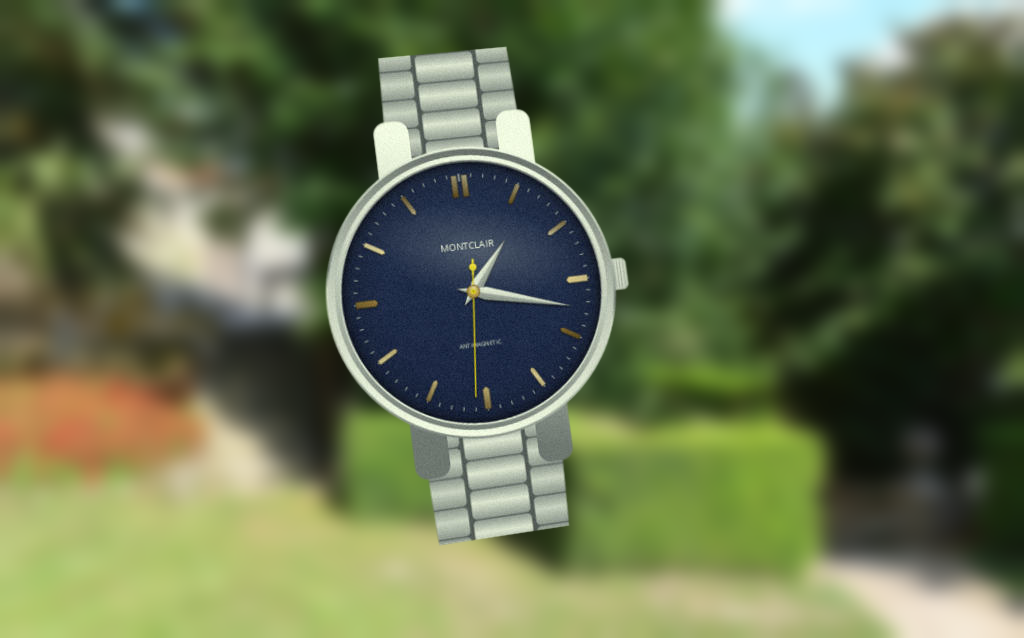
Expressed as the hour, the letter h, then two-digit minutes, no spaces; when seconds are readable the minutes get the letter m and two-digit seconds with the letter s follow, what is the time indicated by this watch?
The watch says 1h17m31s
